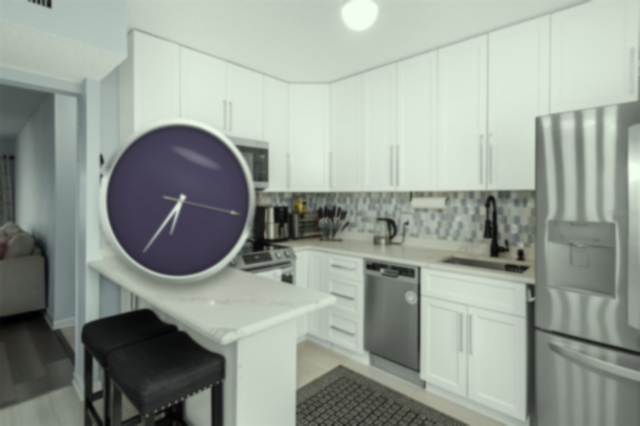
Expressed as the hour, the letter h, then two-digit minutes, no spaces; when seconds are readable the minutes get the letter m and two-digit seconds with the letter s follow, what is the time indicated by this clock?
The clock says 6h36m17s
